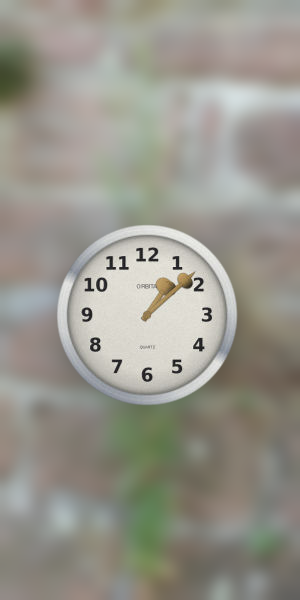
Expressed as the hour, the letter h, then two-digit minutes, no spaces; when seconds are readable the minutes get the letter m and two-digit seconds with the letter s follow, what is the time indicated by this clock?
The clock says 1h08
